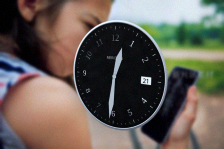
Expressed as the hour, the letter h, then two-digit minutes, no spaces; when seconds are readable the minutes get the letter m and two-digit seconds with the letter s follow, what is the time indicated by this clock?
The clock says 12h31
